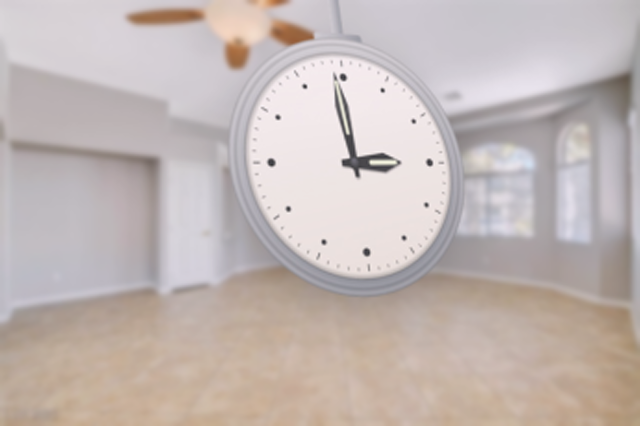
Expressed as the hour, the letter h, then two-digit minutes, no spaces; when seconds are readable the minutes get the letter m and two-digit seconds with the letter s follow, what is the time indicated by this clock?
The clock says 2h59
